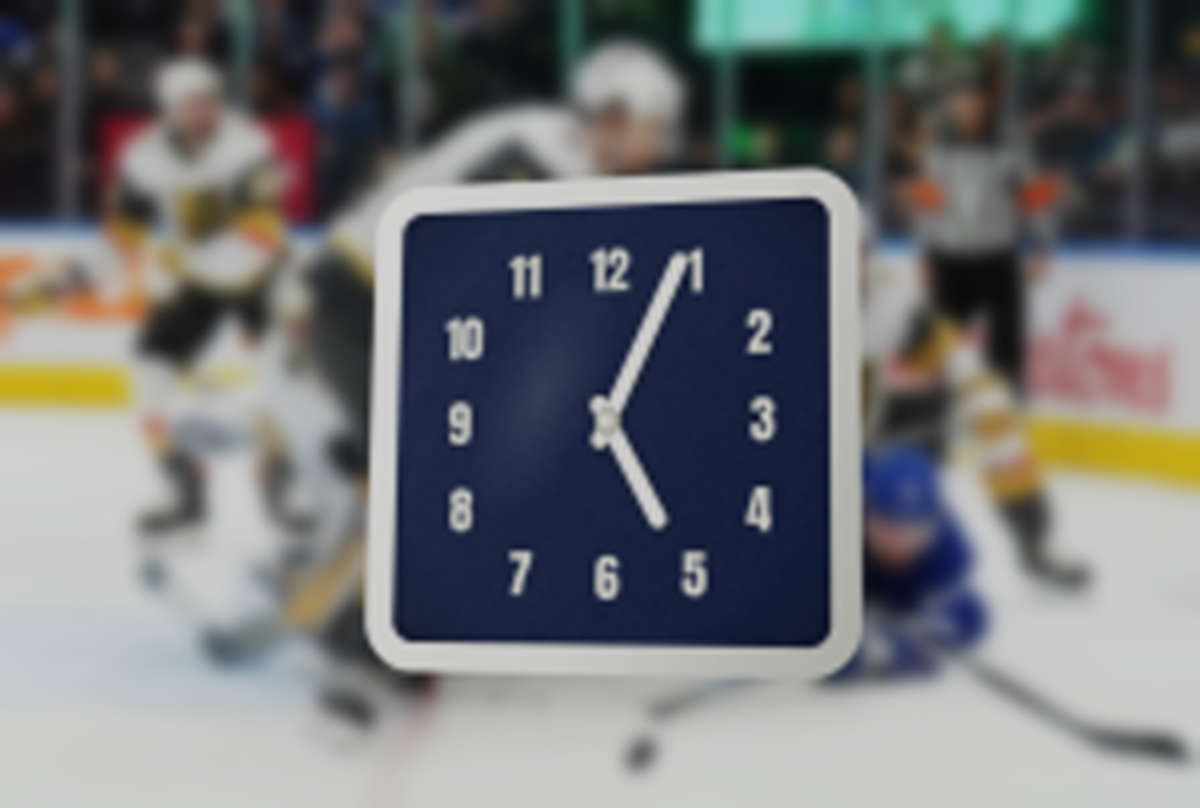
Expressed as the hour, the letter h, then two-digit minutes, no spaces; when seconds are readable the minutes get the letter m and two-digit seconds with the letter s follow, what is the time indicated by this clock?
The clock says 5h04
